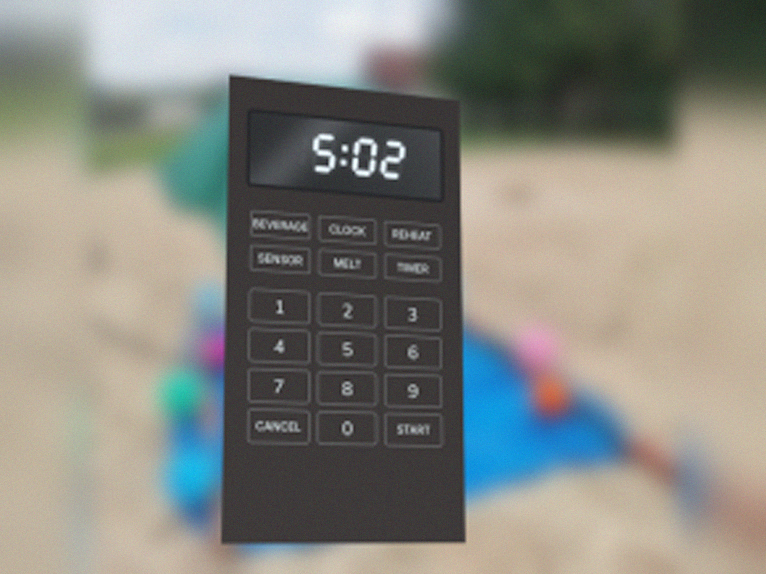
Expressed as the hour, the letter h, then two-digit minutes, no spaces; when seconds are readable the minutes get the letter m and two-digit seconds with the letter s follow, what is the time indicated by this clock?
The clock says 5h02
